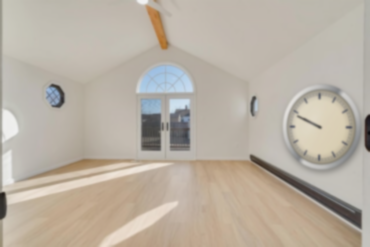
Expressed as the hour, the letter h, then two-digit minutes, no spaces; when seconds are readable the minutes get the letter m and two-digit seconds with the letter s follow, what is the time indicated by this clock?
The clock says 9h49
